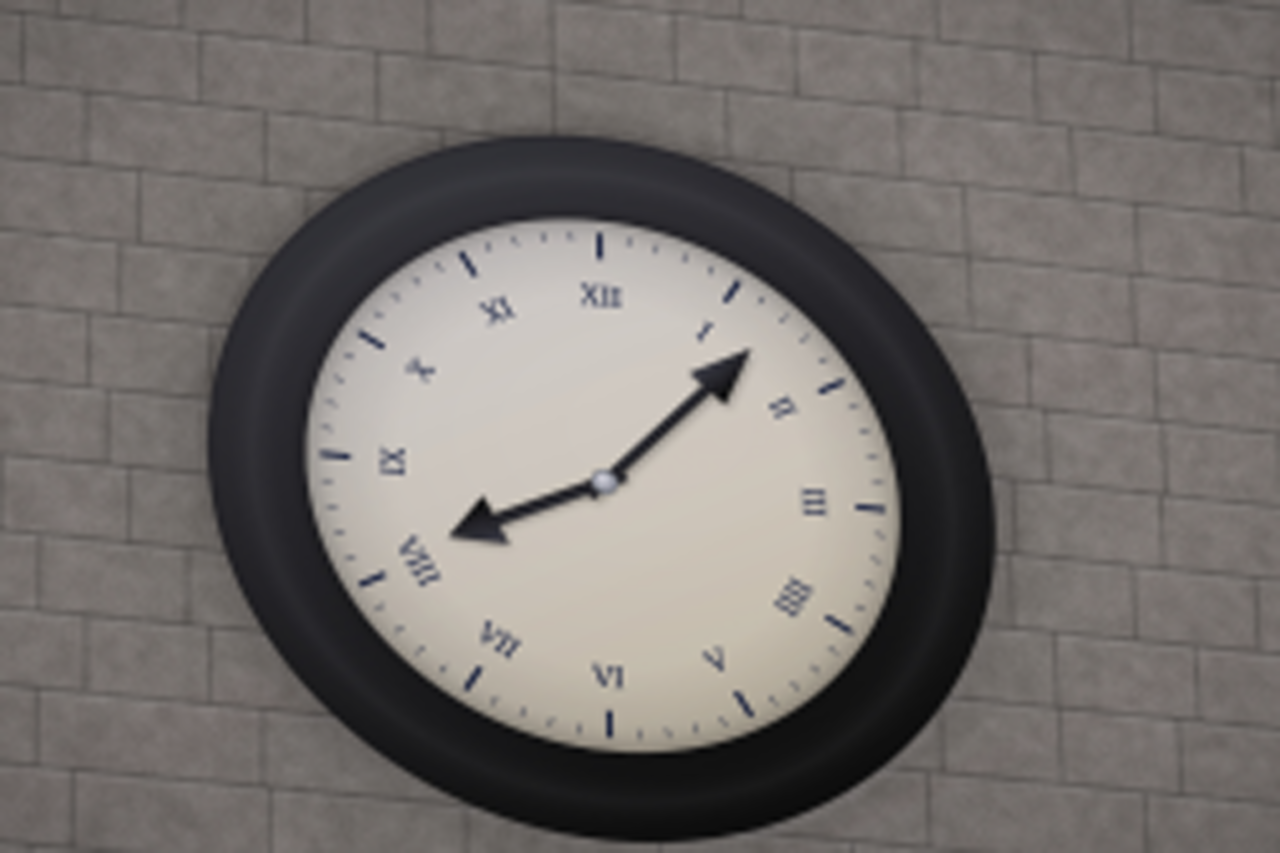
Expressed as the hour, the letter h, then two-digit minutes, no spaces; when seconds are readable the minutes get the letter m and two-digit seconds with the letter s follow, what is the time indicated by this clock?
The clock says 8h07
